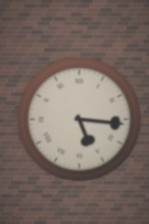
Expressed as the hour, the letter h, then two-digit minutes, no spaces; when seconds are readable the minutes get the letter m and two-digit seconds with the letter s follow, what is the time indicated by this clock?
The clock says 5h16
